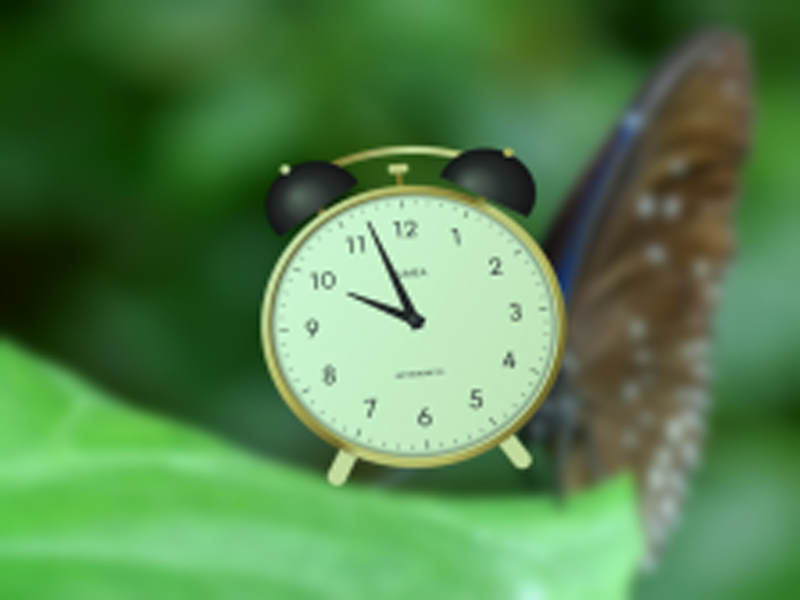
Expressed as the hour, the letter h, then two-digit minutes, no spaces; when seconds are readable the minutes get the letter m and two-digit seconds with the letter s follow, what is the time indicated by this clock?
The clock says 9h57
